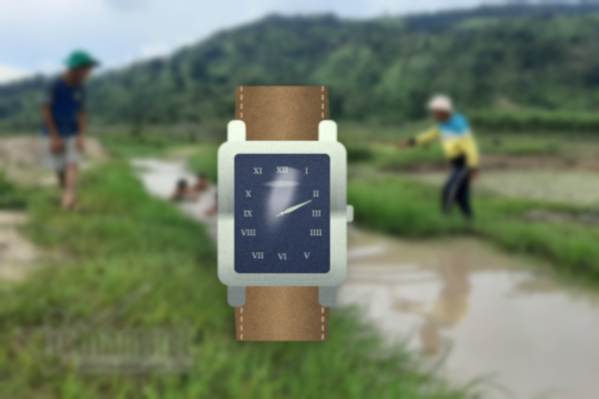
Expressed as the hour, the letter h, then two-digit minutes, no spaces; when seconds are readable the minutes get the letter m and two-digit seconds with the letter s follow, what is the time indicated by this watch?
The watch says 2h11
